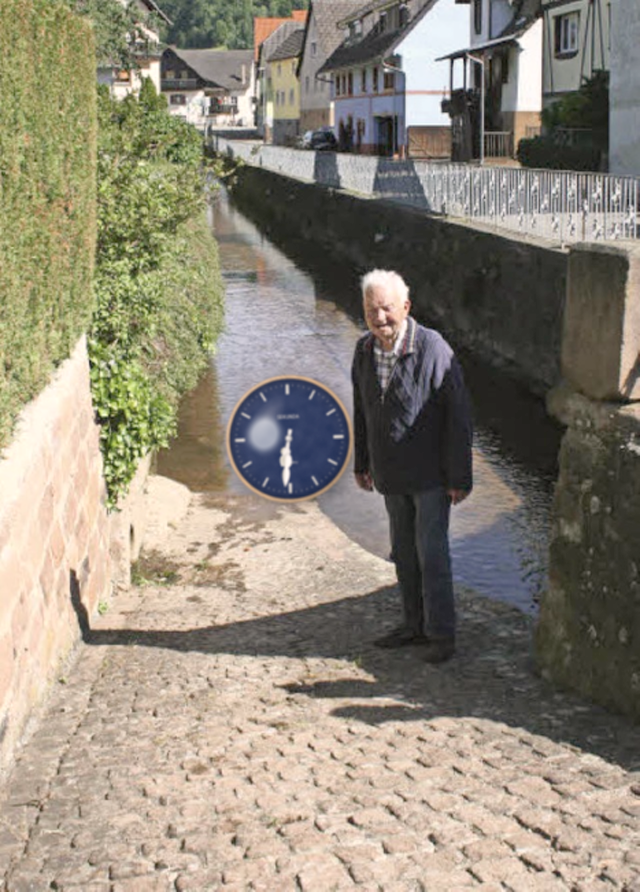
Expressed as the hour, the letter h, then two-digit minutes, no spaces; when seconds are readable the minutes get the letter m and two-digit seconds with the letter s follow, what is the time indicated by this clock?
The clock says 6h31
